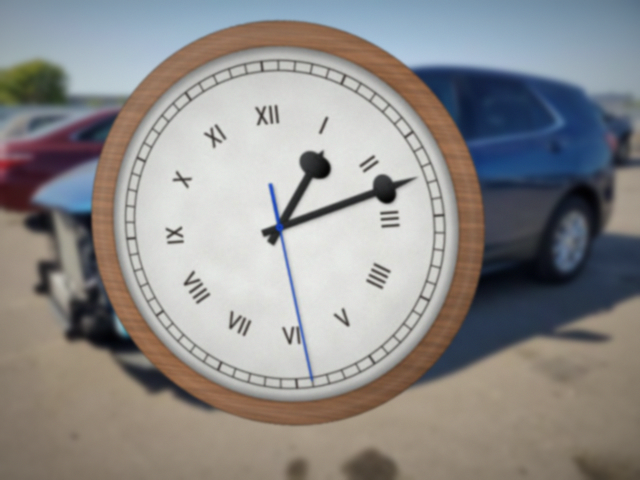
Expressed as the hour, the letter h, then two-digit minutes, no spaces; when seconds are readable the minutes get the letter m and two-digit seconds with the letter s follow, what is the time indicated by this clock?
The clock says 1h12m29s
